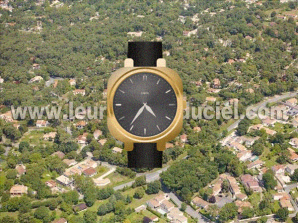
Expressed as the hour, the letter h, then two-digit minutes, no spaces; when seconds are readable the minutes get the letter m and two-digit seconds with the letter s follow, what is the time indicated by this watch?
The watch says 4h36
